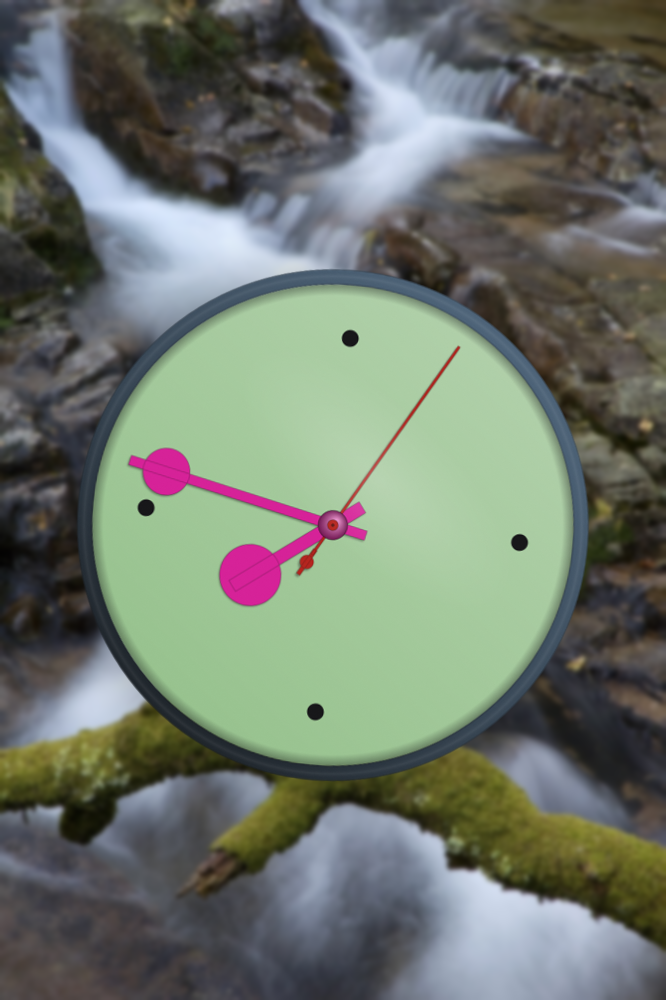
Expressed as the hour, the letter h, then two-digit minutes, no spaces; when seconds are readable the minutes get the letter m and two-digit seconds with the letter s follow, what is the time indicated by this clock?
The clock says 7h47m05s
